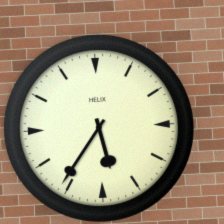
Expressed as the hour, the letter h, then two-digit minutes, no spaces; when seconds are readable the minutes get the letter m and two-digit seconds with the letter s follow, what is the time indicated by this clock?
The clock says 5h36
